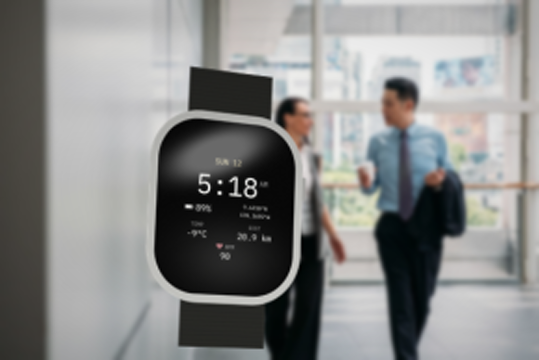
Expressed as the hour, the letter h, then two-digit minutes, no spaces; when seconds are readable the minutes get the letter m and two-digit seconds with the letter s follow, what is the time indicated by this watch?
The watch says 5h18
